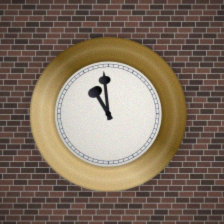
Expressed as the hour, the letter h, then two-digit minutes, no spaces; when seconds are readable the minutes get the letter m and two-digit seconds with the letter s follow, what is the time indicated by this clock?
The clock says 10h59
